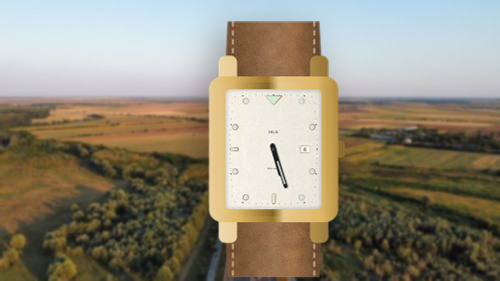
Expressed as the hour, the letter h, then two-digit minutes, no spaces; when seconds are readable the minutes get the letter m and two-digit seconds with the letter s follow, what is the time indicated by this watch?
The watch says 5h27
